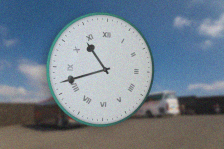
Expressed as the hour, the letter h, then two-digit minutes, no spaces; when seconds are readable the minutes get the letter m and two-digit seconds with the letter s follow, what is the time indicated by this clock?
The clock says 10h42
